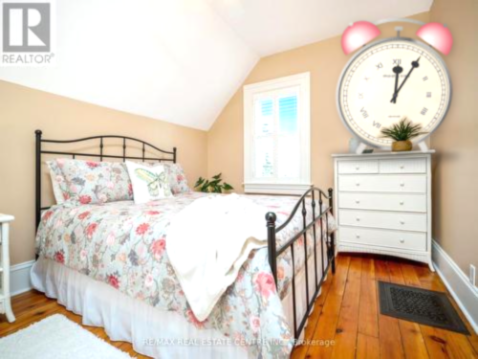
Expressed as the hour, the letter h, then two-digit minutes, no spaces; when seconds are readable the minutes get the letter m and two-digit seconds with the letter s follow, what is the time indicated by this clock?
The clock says 12h05
